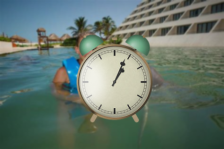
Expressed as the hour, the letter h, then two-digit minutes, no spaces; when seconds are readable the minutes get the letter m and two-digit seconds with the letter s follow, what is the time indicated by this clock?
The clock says 1h04
